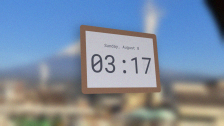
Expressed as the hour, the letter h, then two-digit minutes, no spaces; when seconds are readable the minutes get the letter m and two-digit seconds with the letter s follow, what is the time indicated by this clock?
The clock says 3h17
